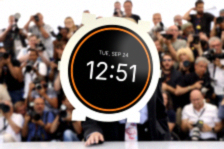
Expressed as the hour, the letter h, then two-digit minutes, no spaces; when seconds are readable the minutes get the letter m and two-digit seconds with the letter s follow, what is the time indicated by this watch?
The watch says 12h51
